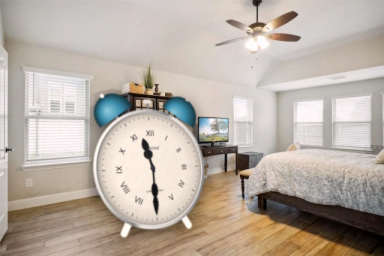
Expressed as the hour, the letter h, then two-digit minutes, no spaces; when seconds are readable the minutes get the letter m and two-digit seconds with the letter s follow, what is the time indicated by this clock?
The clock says 11h30
